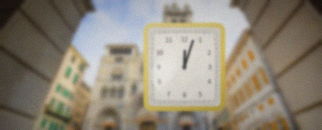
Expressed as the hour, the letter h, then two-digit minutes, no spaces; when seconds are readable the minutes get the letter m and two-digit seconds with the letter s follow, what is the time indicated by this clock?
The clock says 12h03
